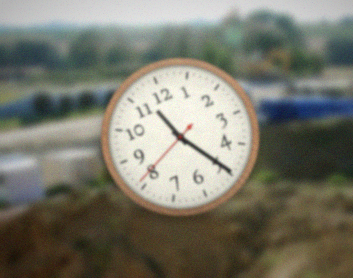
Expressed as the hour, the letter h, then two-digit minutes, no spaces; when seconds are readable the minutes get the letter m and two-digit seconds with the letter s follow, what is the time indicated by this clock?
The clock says 11h24m41s
